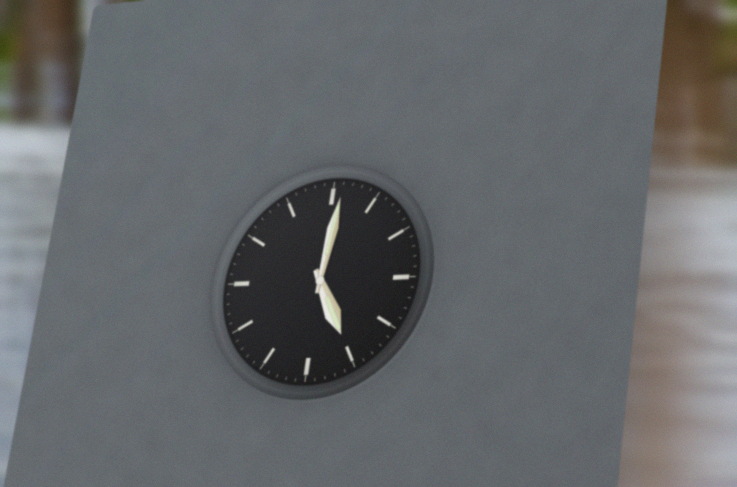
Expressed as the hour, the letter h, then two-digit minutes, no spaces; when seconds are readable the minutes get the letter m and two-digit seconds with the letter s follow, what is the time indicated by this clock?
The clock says 5h01
